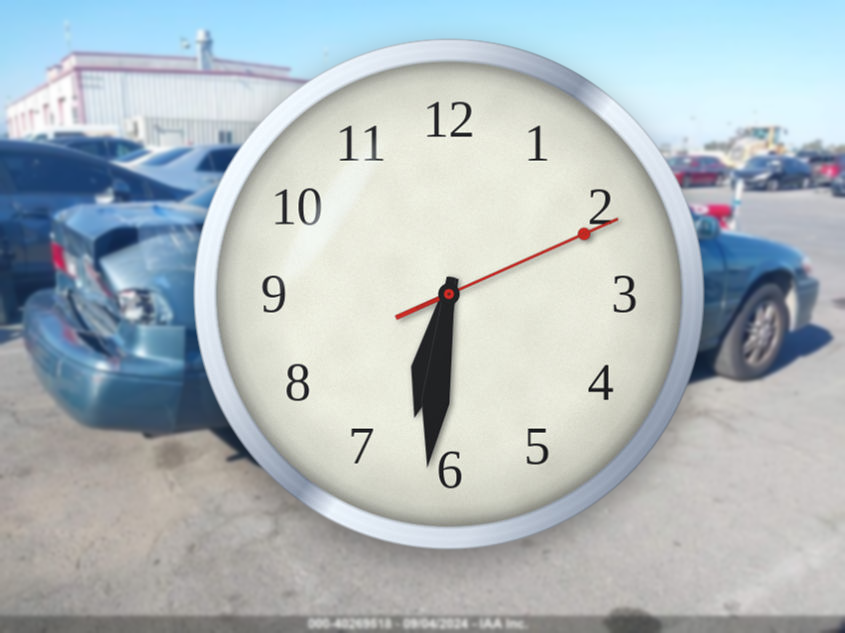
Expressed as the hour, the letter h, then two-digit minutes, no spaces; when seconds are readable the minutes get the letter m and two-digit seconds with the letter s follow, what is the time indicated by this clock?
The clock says 6h31m11s
